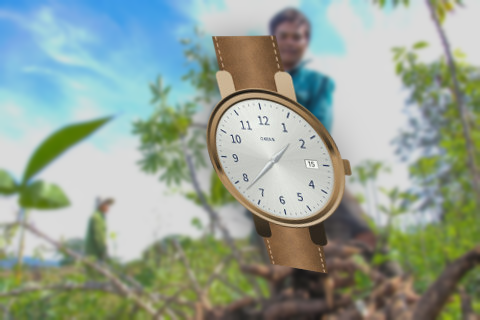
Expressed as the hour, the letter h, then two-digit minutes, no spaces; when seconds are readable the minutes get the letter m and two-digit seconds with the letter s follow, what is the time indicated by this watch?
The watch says 1h38
